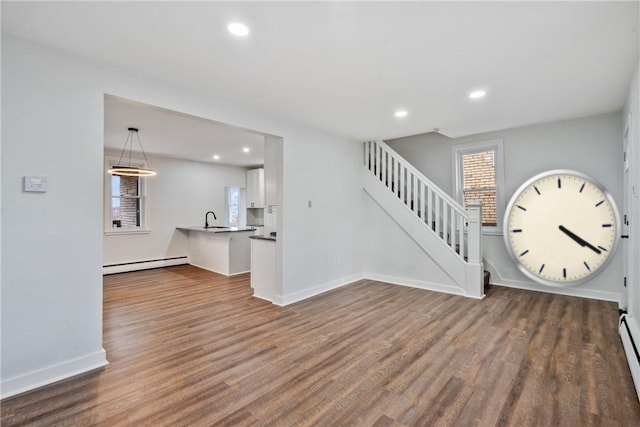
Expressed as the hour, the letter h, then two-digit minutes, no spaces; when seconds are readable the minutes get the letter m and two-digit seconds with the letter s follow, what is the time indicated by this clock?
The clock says 4h21
